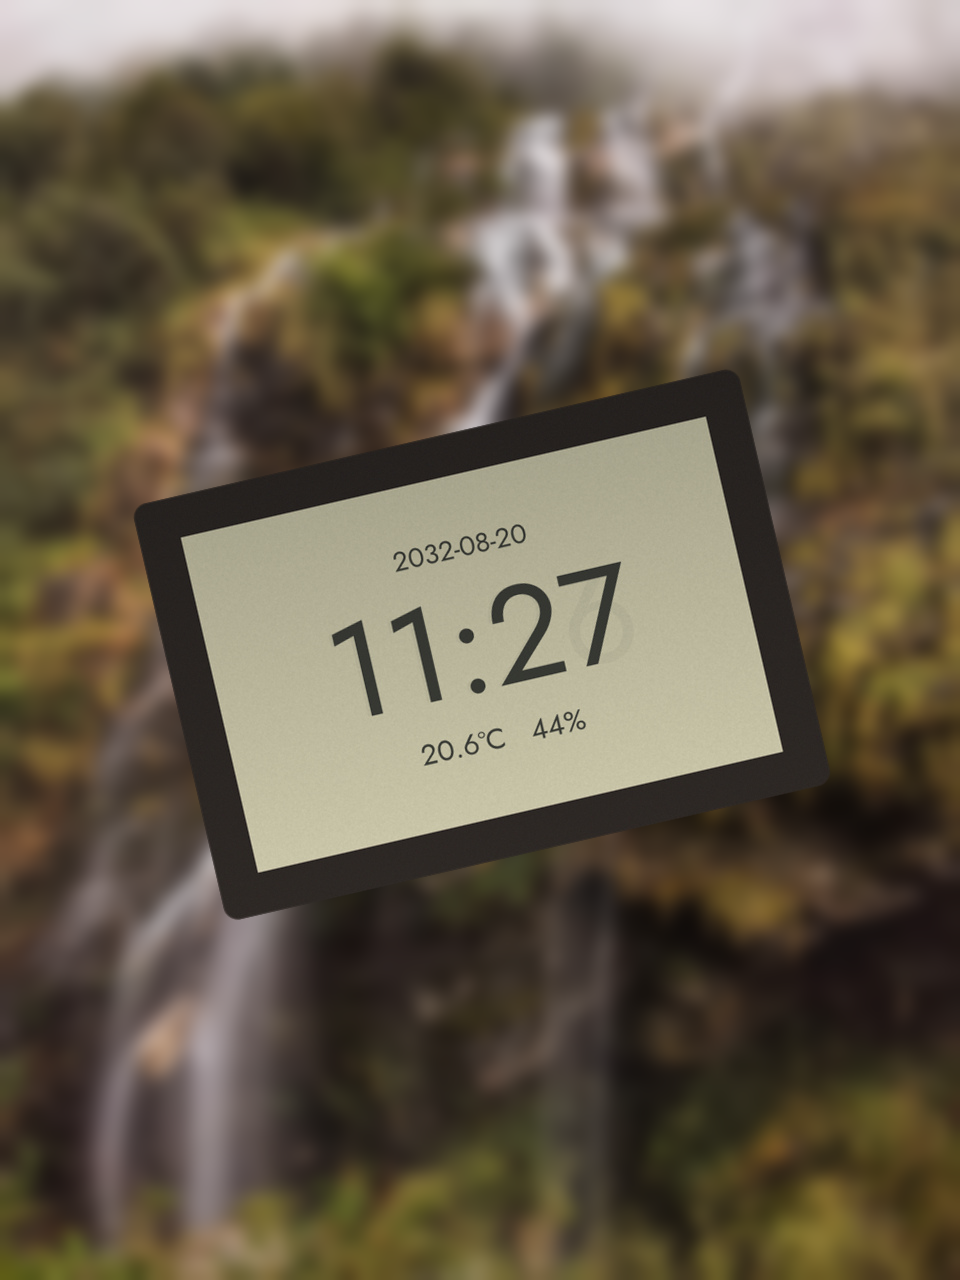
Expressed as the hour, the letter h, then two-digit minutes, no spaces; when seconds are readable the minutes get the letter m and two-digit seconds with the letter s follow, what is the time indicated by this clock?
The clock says 11h27
